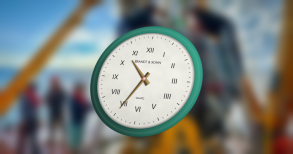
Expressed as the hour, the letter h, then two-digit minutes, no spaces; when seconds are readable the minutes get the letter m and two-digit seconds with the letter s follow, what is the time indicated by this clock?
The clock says 10h35
